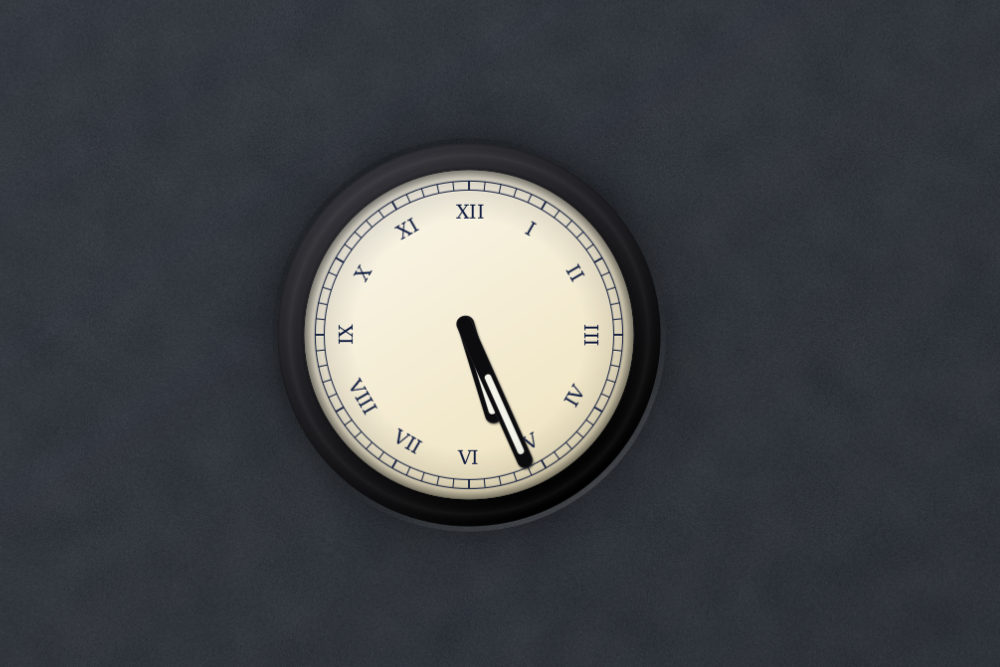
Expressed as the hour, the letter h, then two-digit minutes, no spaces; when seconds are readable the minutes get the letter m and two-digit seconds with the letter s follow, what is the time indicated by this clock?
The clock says 5h26
